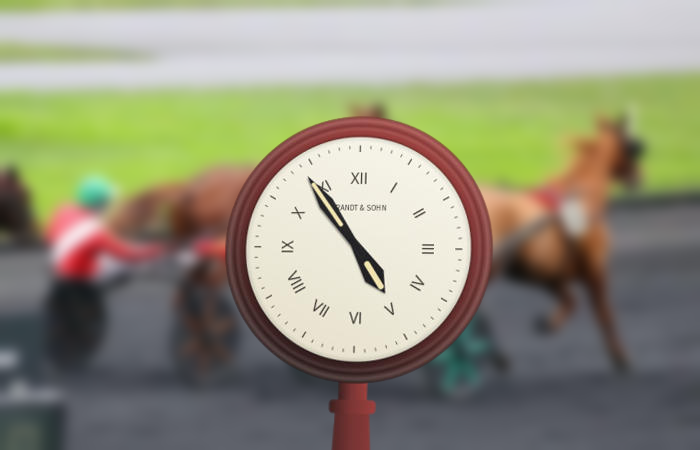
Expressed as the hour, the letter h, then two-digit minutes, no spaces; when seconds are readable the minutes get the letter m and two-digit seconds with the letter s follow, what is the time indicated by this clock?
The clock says 4h54
